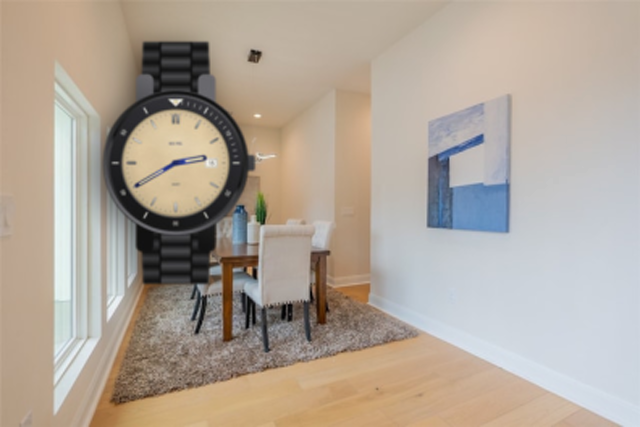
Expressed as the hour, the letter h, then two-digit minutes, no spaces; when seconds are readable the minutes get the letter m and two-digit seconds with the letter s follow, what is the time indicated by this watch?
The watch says 2h40
